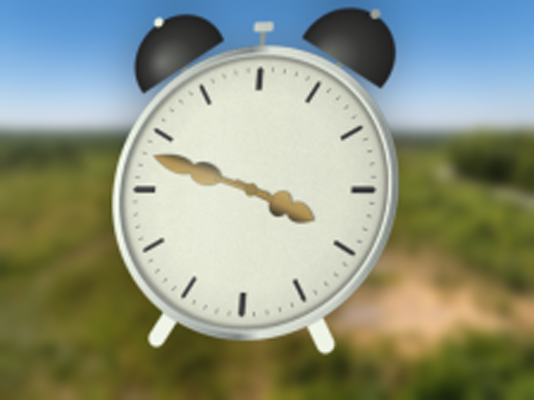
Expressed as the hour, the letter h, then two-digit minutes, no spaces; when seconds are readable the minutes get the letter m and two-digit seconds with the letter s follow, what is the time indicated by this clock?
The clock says 3h48
